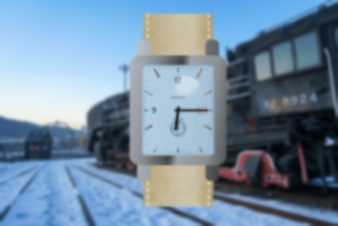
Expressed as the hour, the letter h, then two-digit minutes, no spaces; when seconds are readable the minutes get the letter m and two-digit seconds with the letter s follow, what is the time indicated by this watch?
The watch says 6h15
